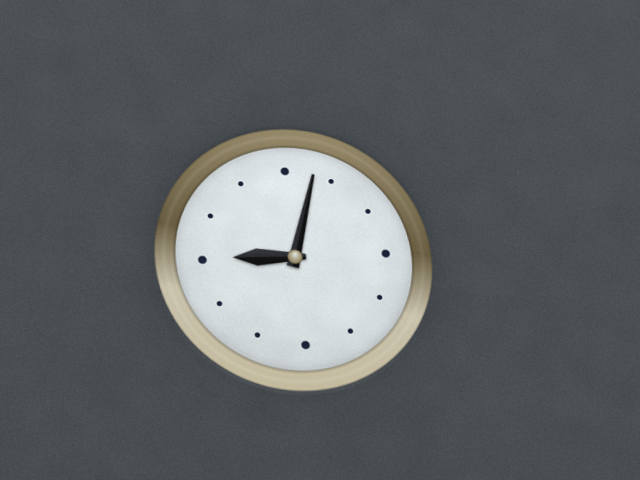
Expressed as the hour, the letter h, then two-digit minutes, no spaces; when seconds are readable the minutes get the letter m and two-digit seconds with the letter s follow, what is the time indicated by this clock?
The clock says 9h03
